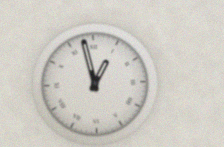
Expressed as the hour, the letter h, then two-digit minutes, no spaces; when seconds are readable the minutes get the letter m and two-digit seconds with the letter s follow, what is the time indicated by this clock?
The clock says 12h58
